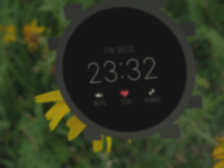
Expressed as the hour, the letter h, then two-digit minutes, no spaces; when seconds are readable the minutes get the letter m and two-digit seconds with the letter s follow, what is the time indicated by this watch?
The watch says 23h32
